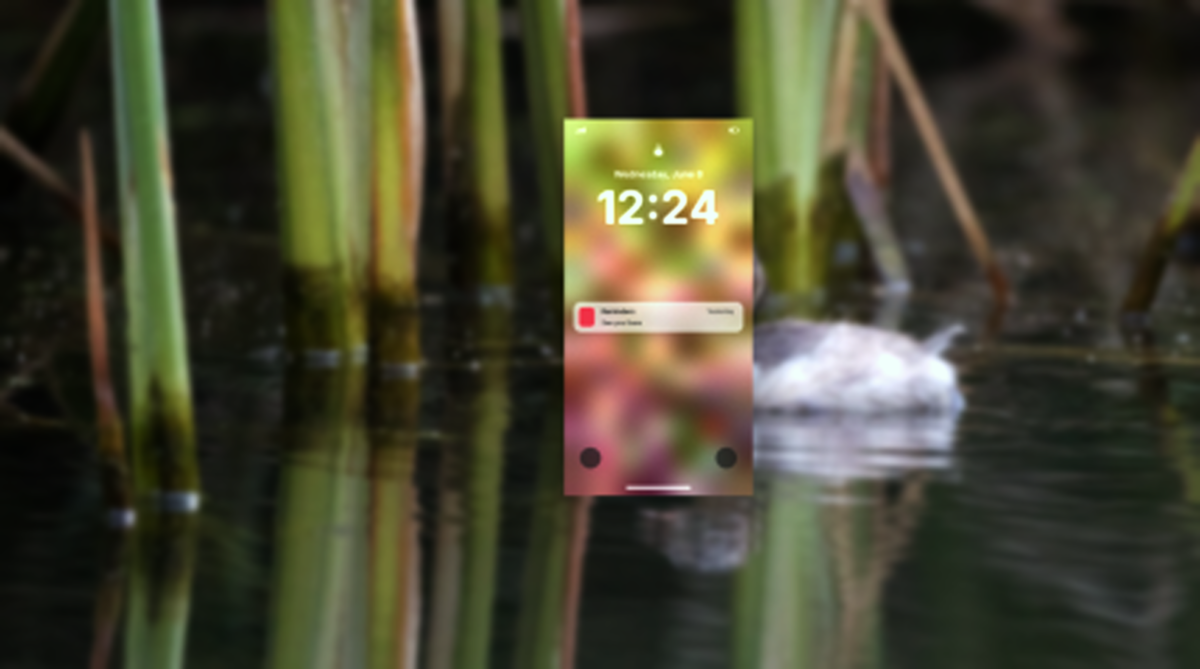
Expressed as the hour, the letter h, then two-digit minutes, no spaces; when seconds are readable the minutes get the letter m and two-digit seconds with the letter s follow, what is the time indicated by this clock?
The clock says 12h24
